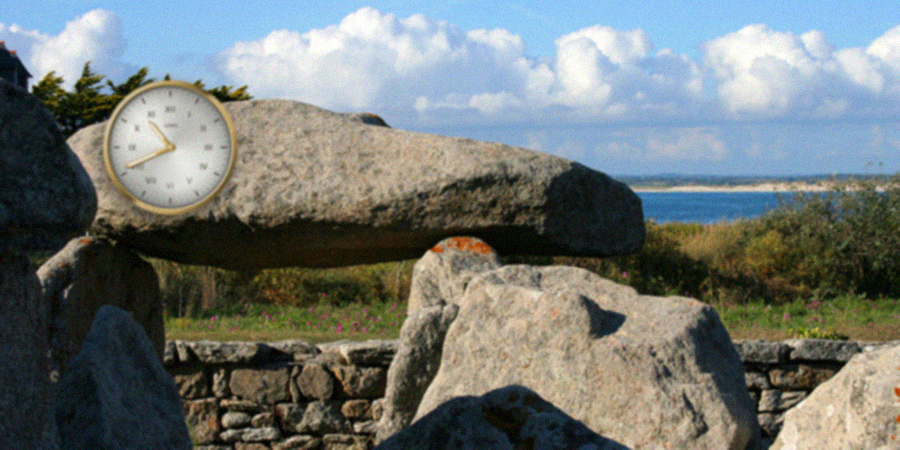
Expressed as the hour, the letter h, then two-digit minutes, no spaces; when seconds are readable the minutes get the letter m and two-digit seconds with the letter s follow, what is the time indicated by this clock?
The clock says 10h41
